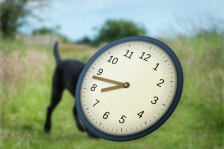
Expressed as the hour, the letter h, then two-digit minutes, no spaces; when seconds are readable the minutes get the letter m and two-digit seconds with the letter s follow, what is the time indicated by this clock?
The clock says 7h43
